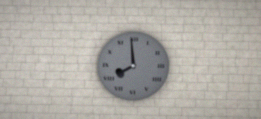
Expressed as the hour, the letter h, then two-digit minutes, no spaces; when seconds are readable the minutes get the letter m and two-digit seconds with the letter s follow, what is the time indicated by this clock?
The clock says 7h59
